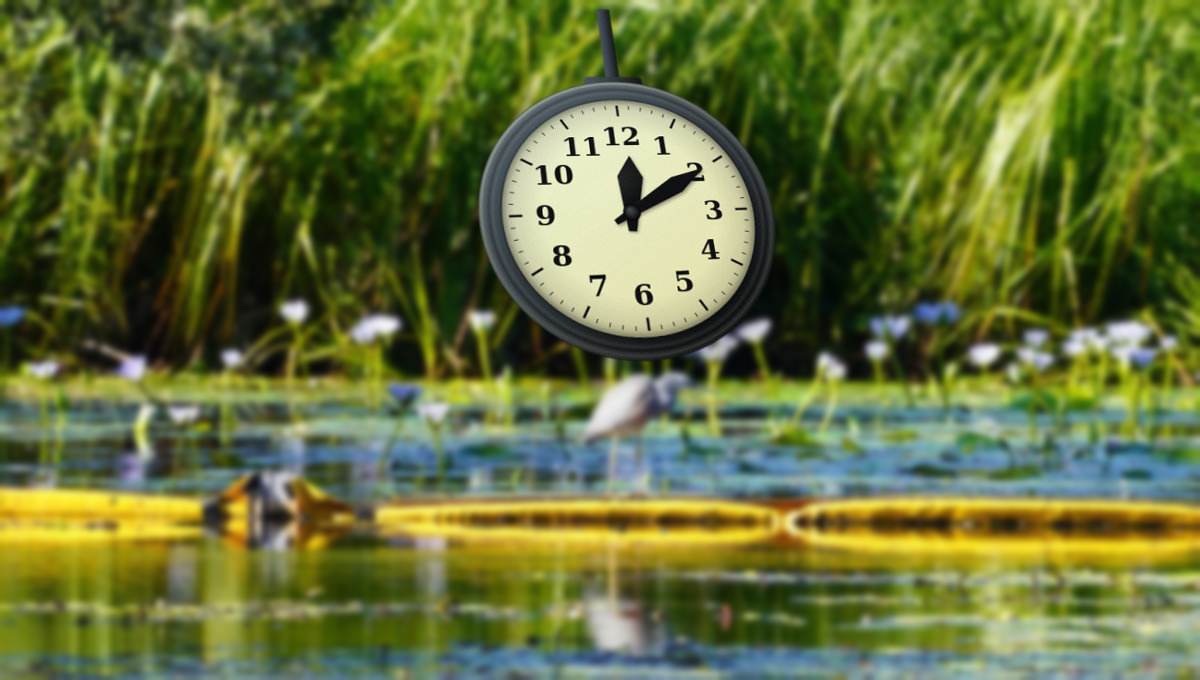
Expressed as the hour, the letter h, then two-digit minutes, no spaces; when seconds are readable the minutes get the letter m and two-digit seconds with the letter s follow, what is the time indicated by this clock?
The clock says 12h10
